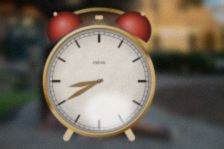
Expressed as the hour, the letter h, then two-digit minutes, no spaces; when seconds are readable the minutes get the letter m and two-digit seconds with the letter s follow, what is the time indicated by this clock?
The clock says 8h40
